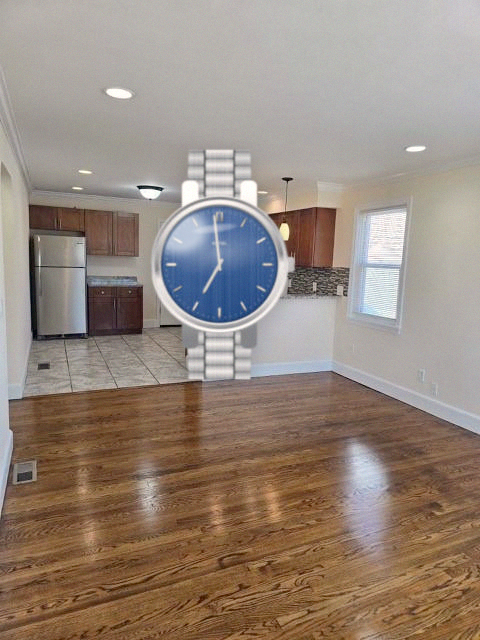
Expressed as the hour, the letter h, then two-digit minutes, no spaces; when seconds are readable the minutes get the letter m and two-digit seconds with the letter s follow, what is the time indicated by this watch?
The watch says 6h59
